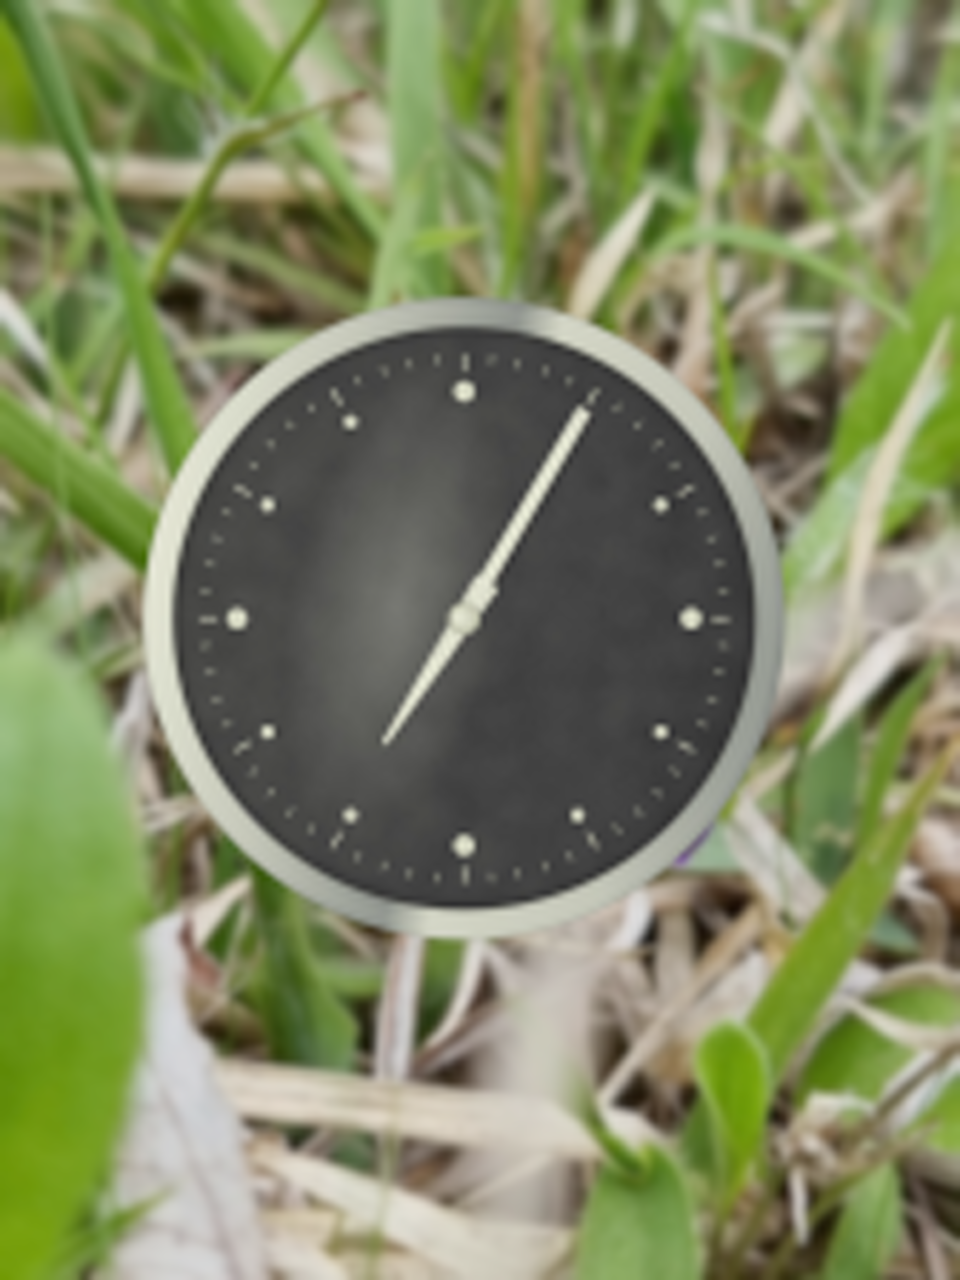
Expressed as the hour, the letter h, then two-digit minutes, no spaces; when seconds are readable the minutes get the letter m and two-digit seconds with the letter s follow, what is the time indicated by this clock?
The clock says 7h05
